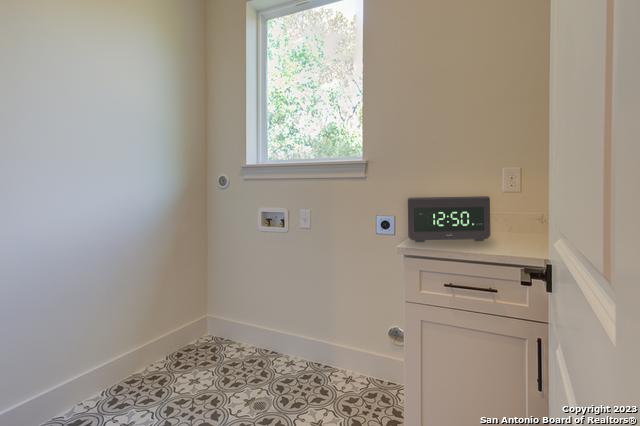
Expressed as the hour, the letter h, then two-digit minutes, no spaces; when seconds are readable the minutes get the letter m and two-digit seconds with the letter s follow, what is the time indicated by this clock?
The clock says 12h50
